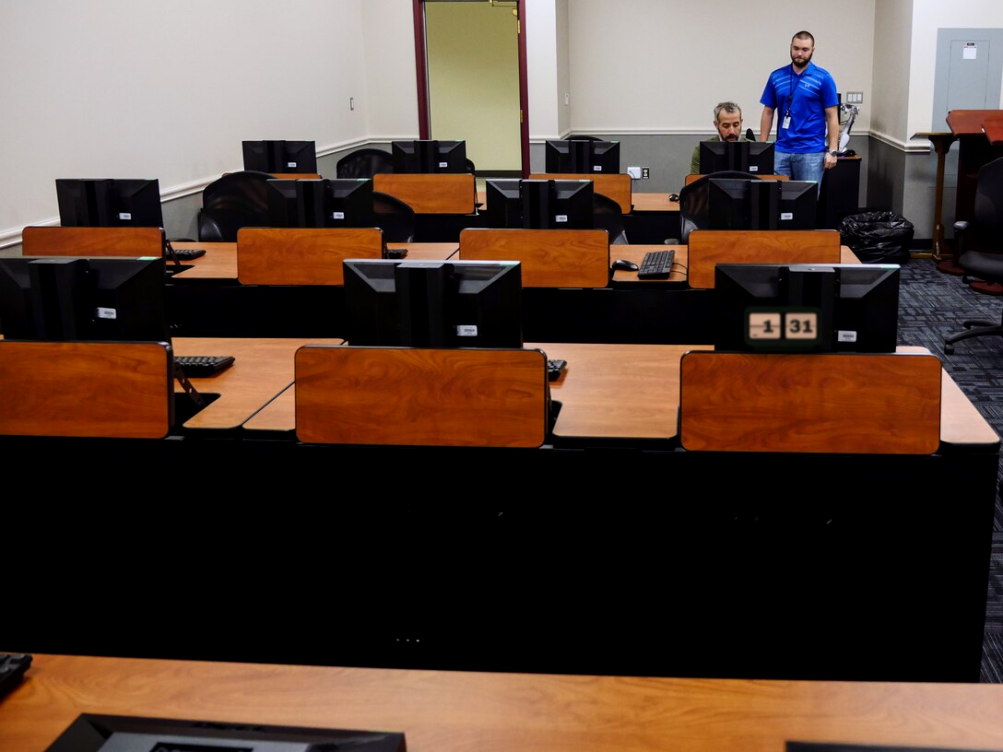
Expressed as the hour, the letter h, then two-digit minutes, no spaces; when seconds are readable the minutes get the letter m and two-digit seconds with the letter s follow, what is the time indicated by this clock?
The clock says 1h31
